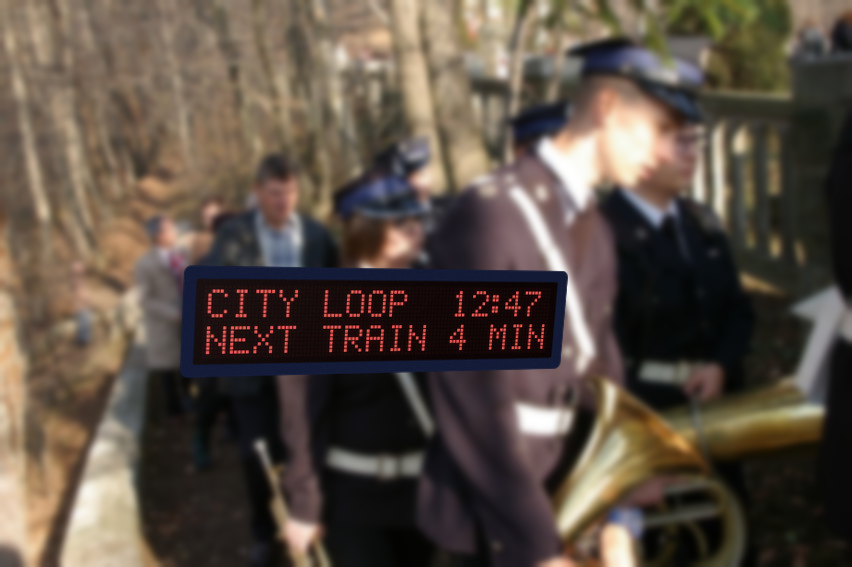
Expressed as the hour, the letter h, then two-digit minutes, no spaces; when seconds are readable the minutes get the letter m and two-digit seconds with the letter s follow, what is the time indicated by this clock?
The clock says 12h47
